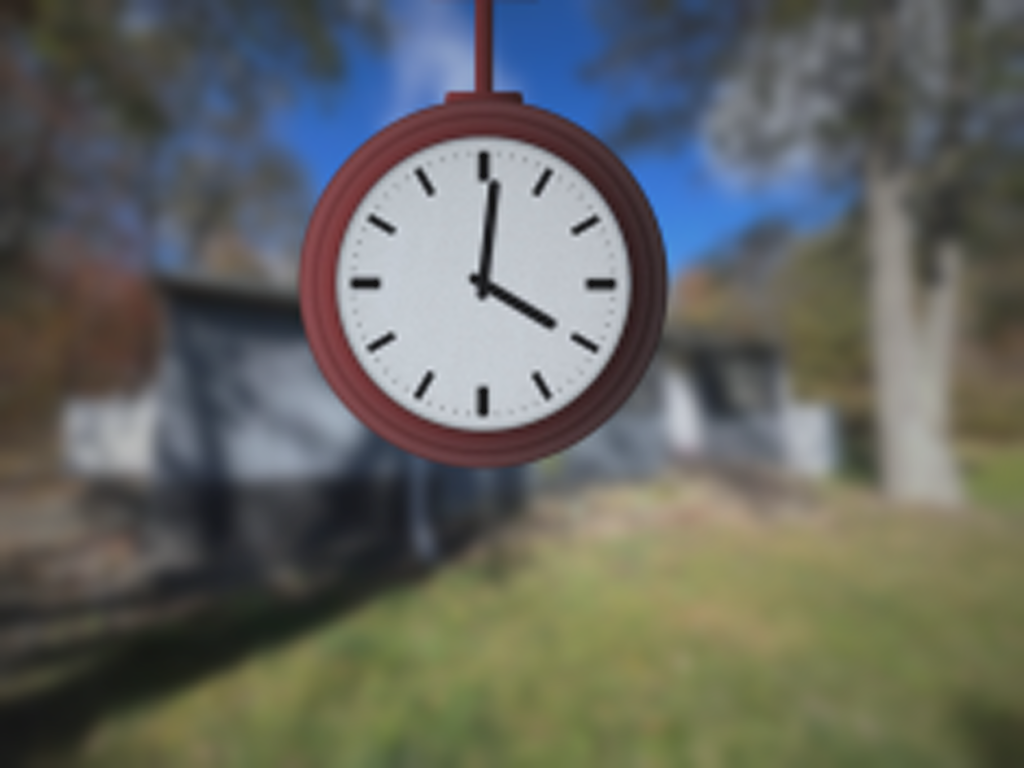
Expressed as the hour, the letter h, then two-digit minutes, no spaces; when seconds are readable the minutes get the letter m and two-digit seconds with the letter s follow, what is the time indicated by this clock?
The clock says 4h01
